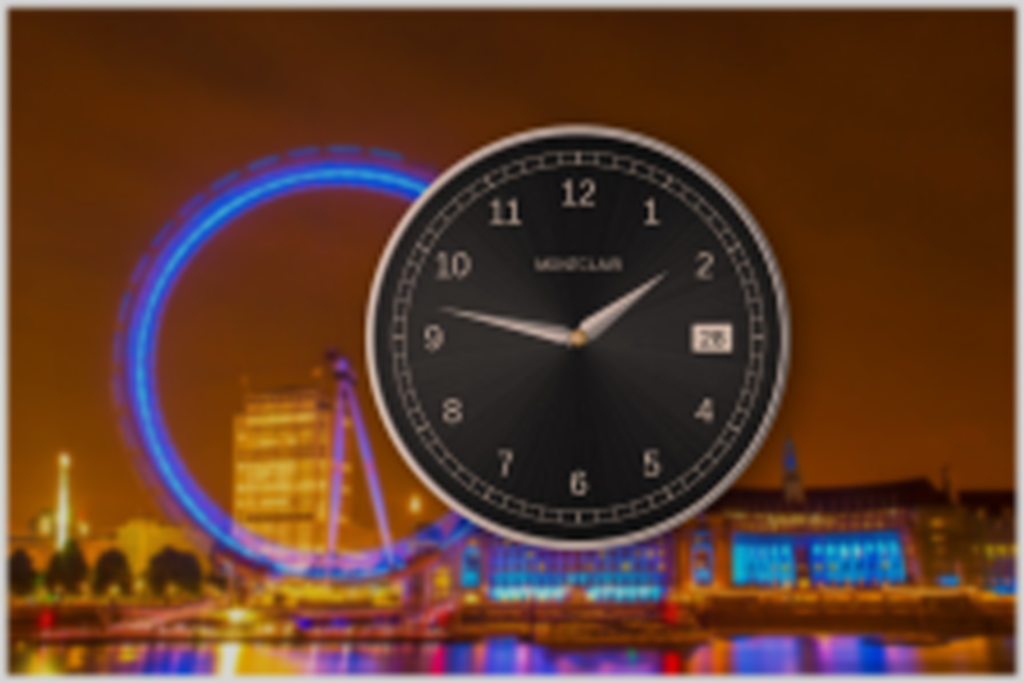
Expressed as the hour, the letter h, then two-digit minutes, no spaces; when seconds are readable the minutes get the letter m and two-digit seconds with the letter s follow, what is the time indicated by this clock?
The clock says 1h47
